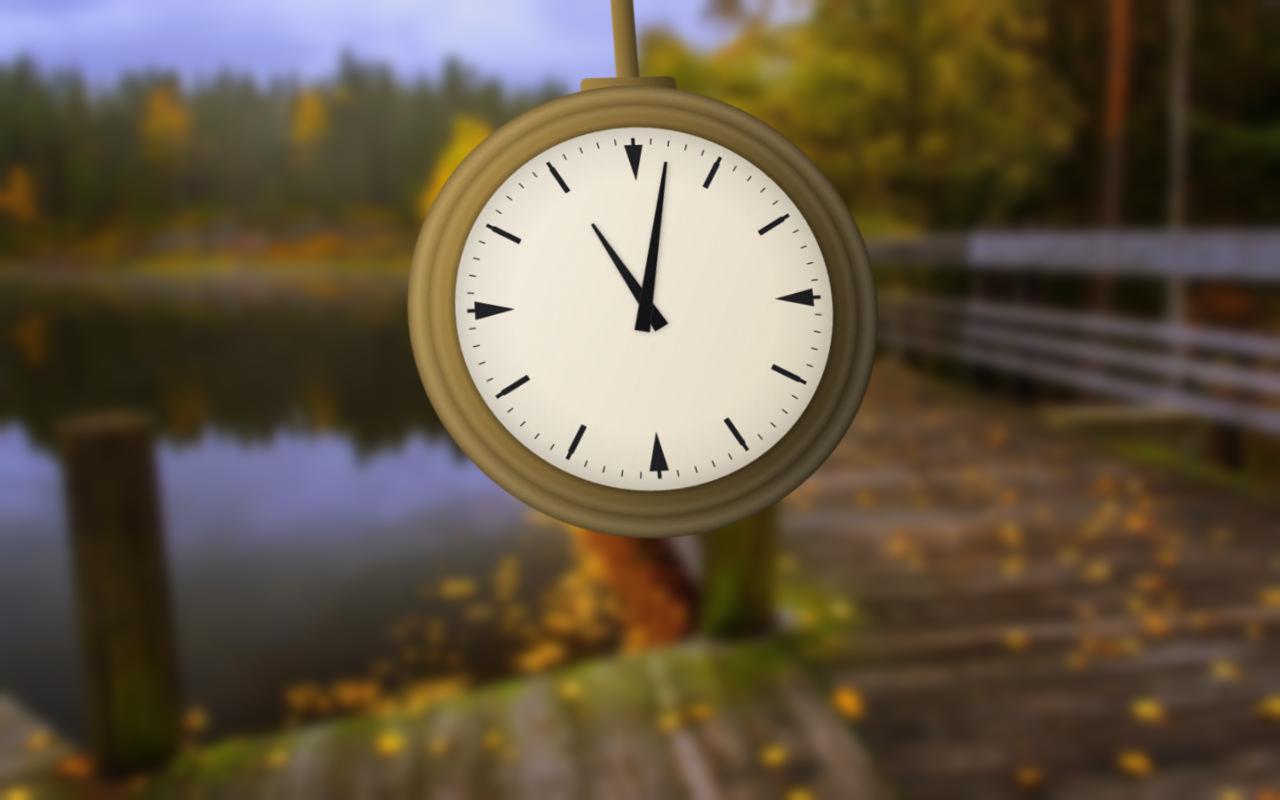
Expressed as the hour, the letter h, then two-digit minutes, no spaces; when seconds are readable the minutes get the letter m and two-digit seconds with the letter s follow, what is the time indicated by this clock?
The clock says 11h02
